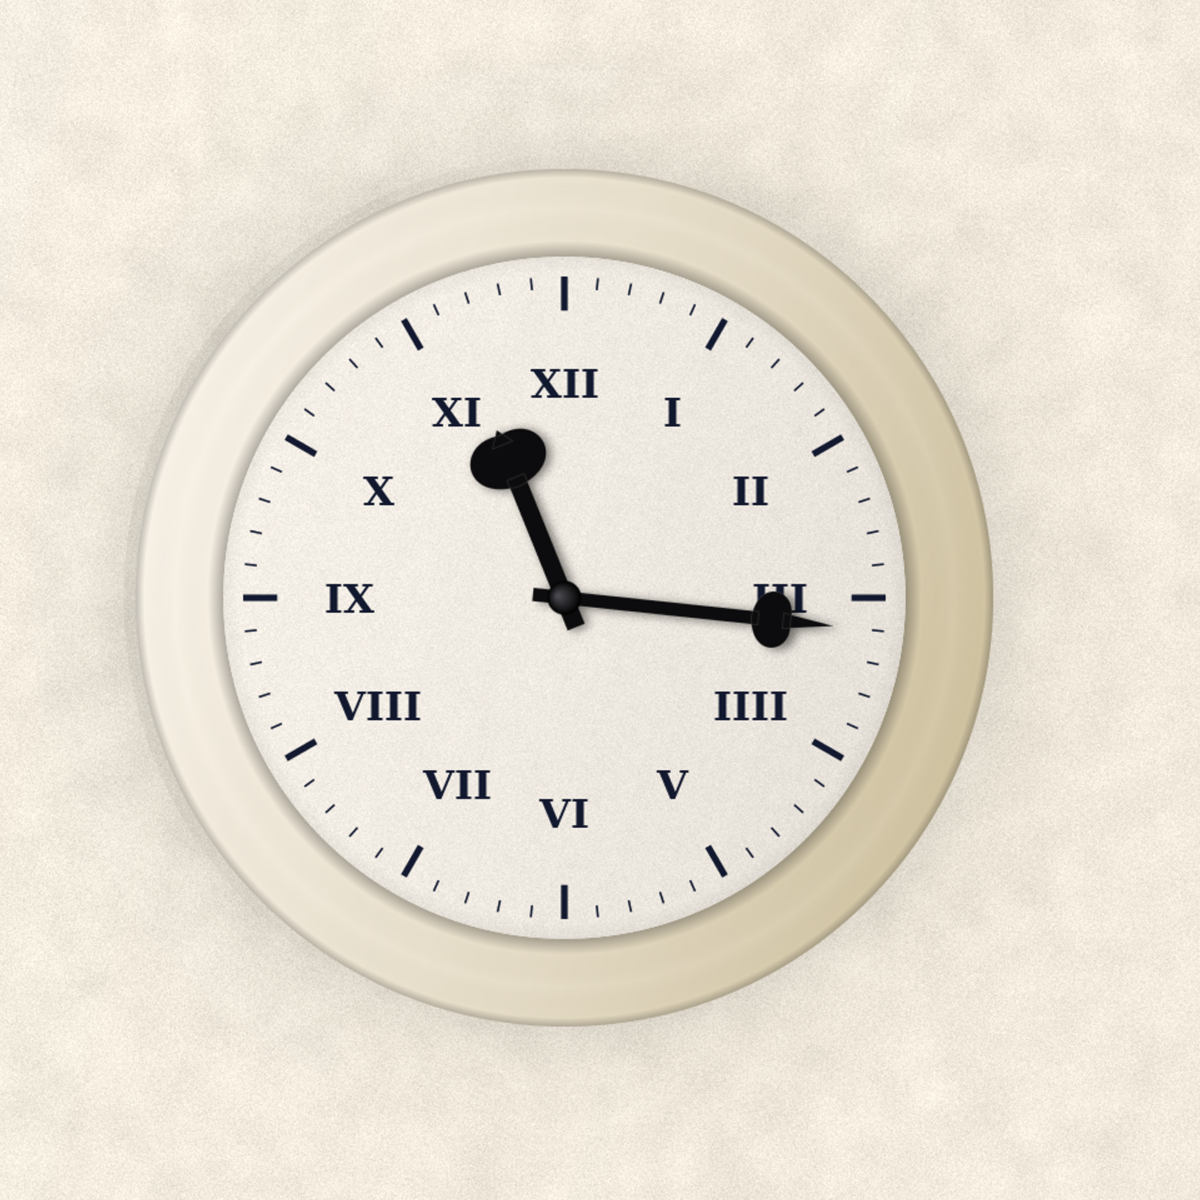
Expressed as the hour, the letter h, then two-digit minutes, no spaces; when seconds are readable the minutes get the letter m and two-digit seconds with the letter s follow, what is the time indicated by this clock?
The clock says 11h16
